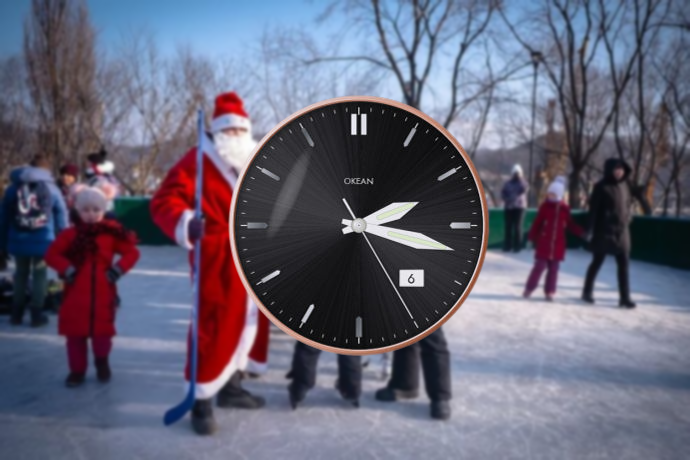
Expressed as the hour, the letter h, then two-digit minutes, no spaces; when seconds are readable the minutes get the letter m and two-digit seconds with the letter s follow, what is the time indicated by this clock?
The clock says 2h17m25s
